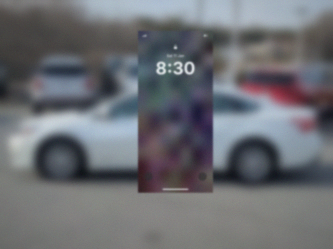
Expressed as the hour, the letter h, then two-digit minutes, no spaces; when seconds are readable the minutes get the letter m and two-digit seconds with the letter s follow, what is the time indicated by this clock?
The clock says 8h30
